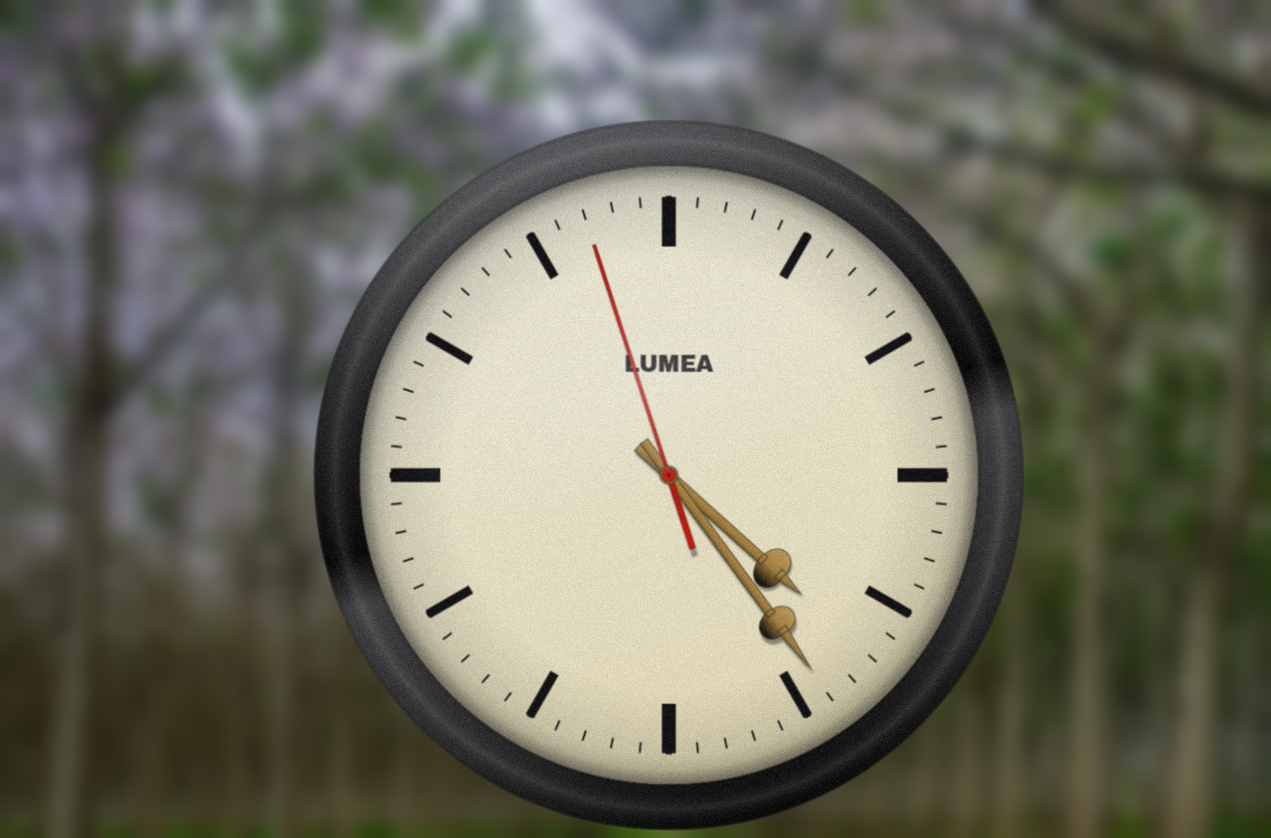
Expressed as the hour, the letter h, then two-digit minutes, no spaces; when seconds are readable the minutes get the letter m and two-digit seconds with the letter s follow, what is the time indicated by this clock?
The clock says 4h23m57s
